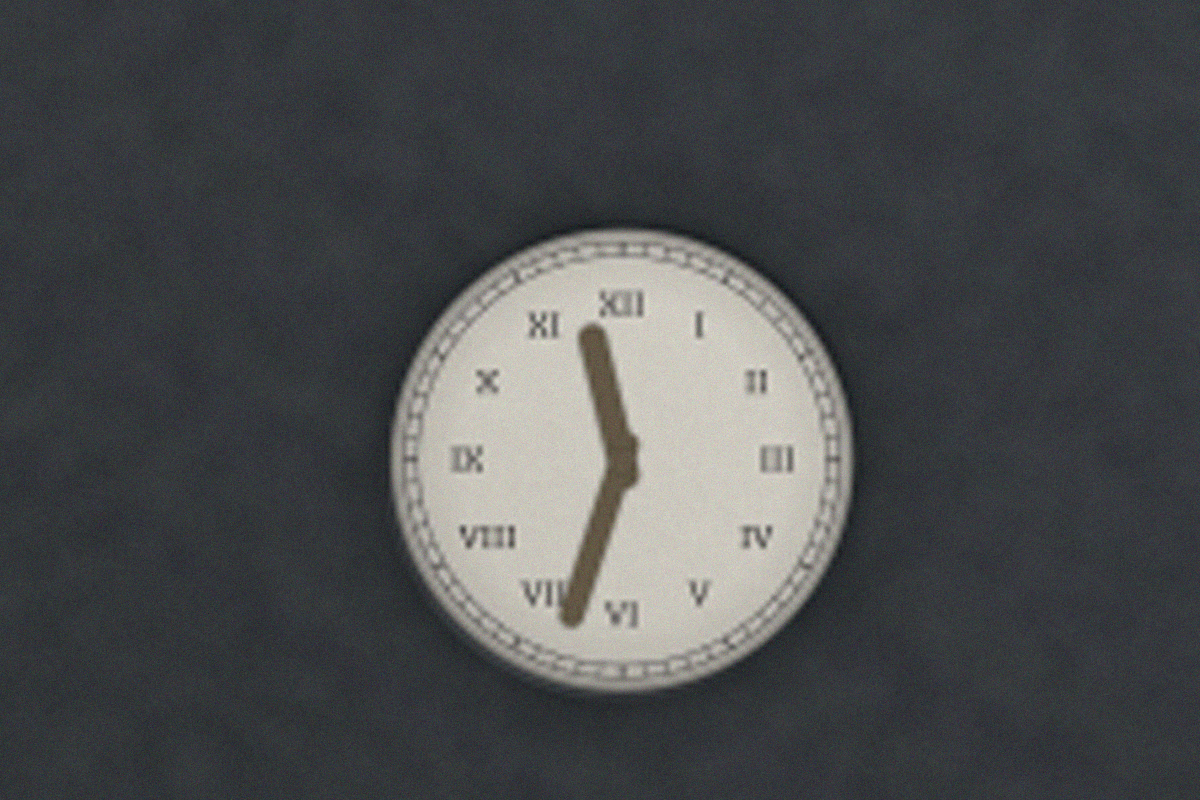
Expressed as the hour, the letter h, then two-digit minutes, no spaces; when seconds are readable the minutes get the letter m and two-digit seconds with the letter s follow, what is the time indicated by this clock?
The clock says 11h33
